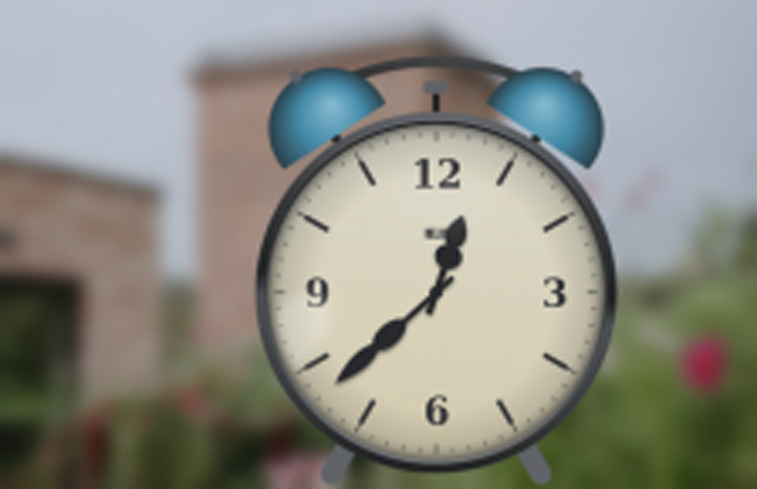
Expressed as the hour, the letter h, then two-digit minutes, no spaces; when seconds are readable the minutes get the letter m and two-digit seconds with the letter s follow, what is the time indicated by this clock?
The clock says 12h38
